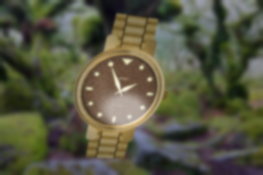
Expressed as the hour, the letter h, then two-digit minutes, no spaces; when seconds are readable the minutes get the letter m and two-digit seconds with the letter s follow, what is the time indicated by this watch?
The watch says 1h55
